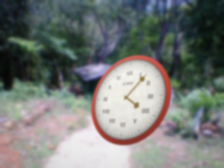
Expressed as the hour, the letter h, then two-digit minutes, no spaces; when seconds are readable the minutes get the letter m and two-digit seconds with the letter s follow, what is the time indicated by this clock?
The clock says 4h07
